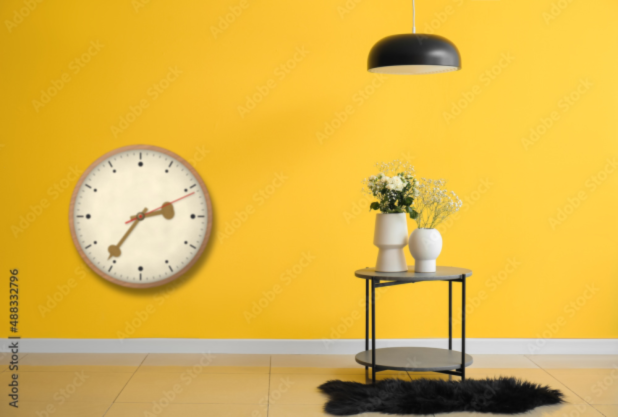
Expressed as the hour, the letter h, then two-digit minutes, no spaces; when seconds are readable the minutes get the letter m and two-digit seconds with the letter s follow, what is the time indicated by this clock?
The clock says 2h36m11s
